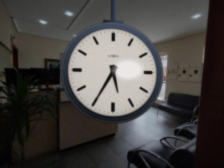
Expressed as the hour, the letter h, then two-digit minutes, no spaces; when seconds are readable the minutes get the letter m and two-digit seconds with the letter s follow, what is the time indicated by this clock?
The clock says 5h35
